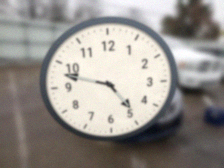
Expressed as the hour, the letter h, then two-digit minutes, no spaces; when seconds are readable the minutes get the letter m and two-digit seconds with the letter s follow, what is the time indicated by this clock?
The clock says 4h48
